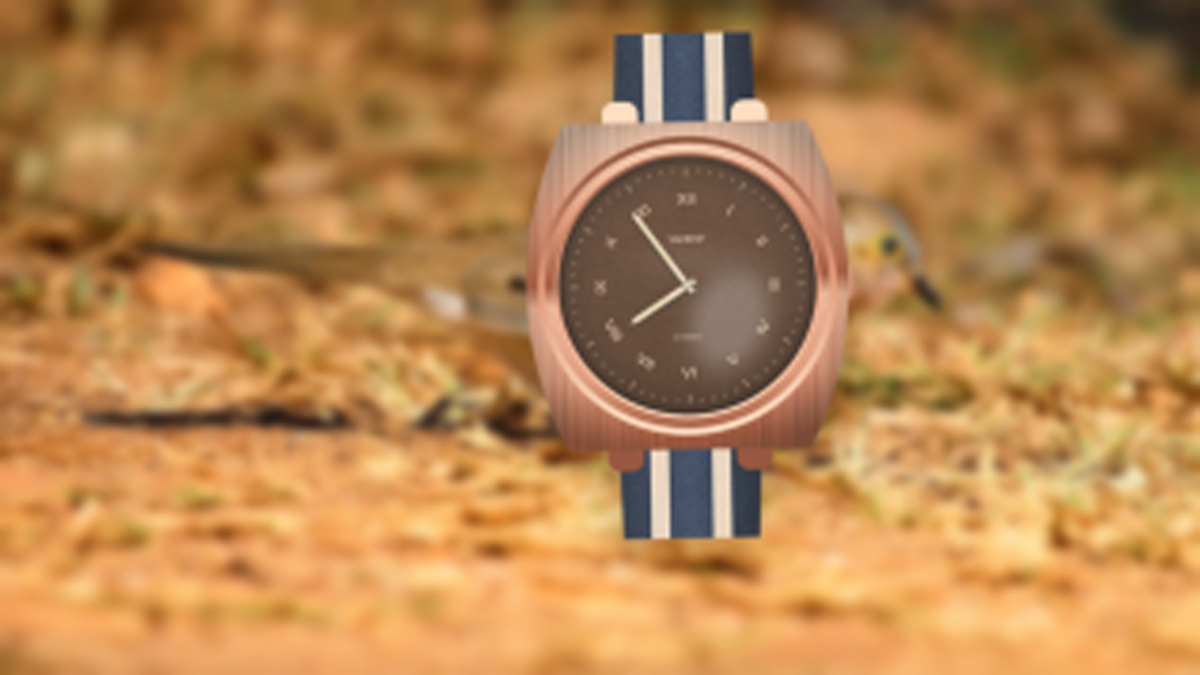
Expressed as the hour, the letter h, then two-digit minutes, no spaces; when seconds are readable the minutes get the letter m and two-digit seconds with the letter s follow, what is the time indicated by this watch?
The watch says 7h54
